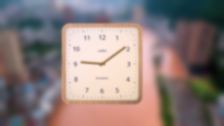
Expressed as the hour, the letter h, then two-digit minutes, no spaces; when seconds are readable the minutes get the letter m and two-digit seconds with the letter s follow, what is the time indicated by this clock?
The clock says 9h09
